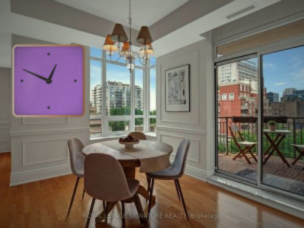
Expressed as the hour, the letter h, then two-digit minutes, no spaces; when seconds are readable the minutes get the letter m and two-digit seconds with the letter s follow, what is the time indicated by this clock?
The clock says 12h49
